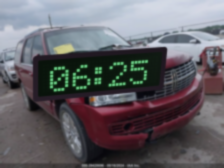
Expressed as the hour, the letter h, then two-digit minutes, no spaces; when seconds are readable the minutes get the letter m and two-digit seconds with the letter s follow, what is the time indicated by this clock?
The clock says 6h25
